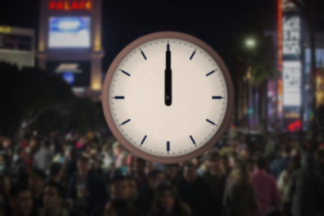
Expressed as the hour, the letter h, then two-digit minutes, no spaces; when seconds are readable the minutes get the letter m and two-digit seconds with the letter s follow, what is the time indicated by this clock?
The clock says 12h00
